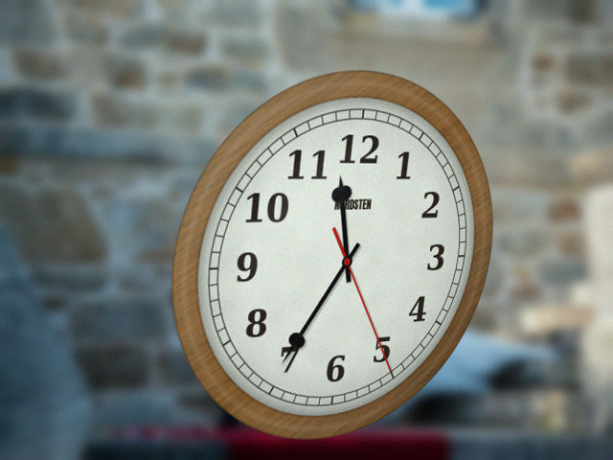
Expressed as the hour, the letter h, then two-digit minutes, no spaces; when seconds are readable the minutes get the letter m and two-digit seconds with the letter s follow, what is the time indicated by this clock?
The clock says 11h35m25s
